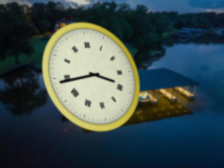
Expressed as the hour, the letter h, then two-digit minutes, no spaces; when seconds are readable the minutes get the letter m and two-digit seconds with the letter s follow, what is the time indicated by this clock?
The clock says 3h44
